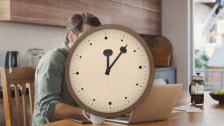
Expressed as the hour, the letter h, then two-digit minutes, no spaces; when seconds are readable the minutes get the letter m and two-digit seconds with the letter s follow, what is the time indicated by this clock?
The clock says 12h07
